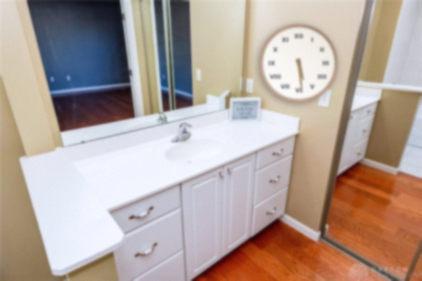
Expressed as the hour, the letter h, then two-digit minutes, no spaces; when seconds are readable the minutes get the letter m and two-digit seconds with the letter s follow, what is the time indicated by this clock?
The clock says 5h29
